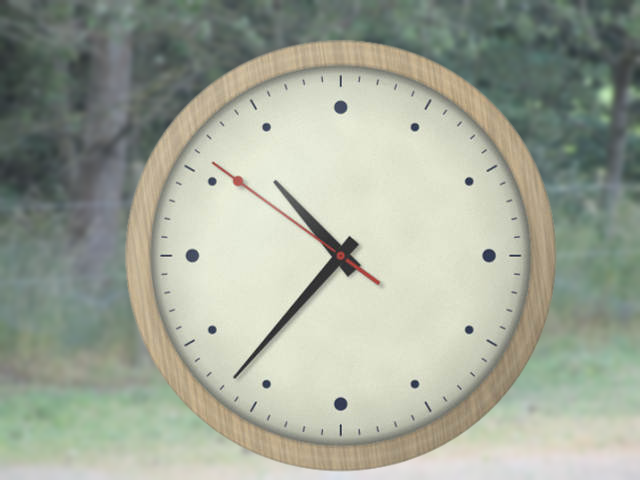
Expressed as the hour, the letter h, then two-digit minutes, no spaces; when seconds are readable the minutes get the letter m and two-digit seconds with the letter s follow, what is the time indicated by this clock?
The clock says 10h36m51s
